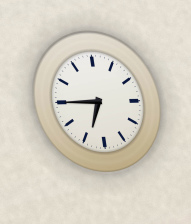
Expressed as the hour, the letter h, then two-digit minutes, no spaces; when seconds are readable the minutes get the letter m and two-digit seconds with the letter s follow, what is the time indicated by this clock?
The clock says 6h45
